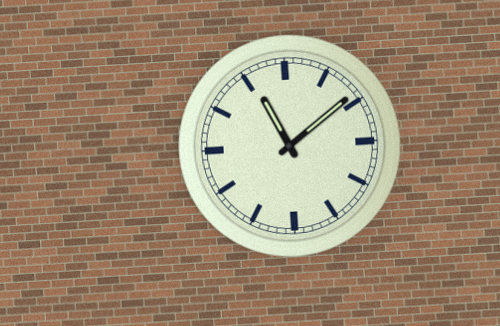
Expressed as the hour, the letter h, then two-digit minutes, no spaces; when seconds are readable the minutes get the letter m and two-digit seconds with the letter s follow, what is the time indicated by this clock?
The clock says 11h09
